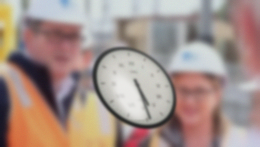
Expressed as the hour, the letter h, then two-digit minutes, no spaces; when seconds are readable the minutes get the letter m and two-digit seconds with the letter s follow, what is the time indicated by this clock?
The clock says 5h29
